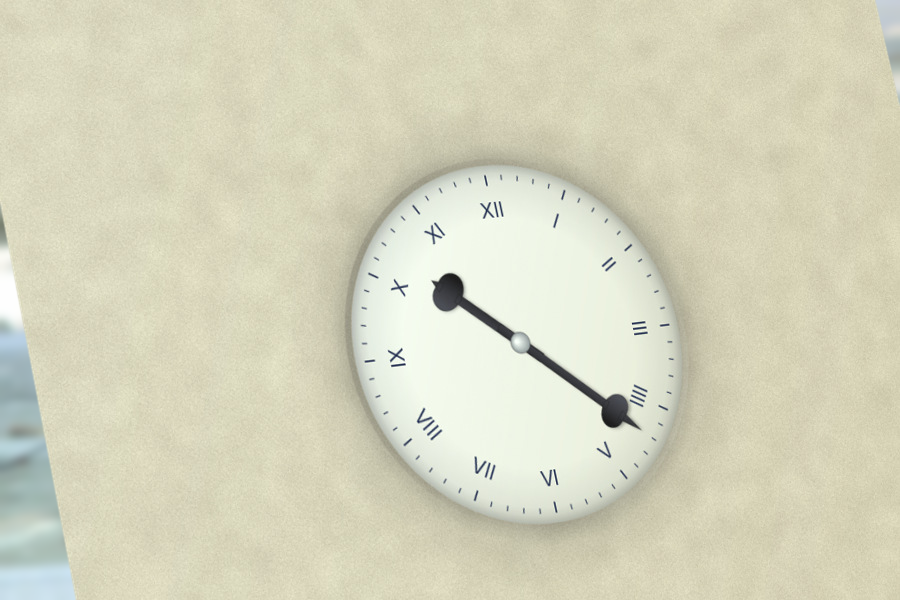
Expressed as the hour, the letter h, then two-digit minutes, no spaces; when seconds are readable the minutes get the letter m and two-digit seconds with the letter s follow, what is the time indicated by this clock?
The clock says 10h22
